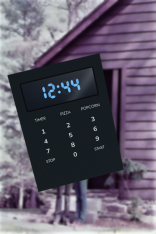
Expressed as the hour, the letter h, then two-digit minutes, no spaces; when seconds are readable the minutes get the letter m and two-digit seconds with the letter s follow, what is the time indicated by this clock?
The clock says 12h44
